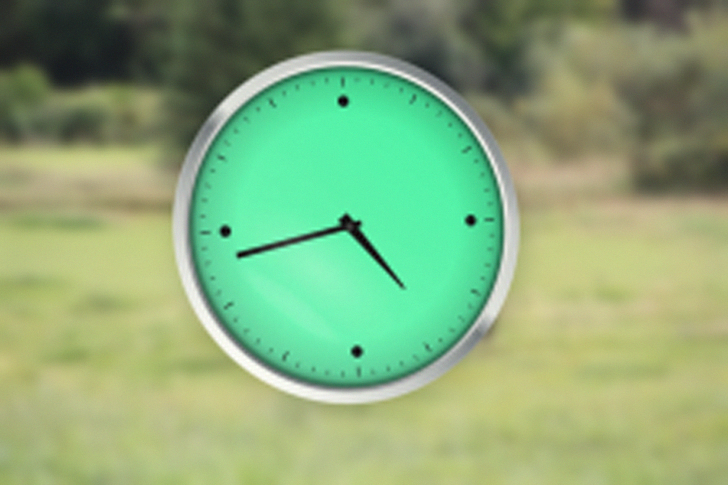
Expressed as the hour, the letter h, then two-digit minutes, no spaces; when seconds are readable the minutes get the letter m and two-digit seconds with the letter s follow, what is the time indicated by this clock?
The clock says 4h43
